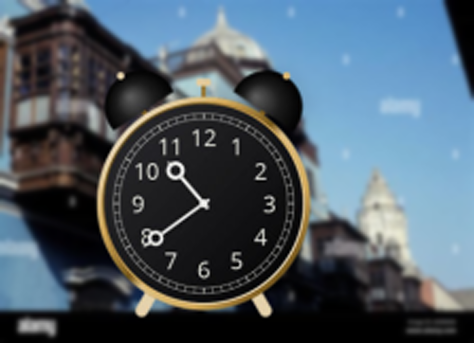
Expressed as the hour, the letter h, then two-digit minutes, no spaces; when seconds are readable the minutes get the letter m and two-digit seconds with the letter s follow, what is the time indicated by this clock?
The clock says 10h39
